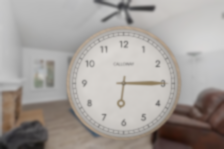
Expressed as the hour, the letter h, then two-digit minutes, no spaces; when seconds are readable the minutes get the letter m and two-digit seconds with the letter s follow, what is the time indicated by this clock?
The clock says 6h15
